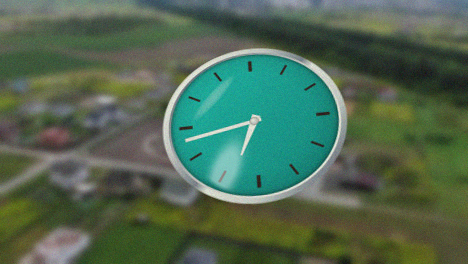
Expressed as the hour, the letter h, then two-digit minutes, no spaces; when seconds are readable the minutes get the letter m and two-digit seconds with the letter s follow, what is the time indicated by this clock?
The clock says 6h43
